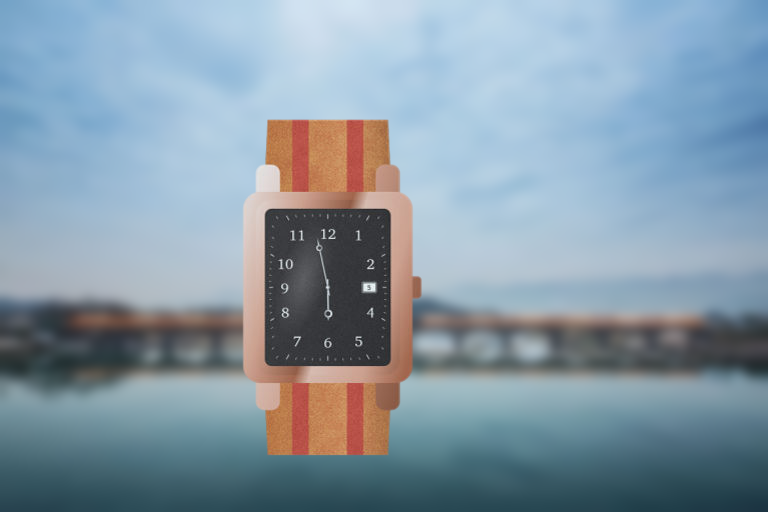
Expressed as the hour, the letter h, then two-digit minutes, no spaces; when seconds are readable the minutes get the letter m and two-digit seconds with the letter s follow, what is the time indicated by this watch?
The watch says 5h58
